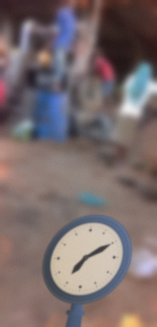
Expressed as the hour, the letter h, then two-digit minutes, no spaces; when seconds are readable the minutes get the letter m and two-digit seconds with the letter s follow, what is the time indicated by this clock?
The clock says 7h10
